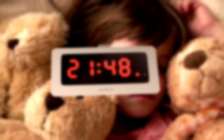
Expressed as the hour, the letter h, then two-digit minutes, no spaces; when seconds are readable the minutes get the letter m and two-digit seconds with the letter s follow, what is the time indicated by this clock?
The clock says 21h48
